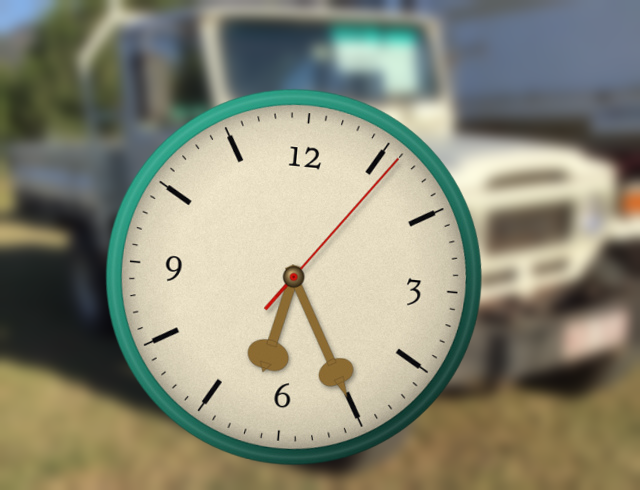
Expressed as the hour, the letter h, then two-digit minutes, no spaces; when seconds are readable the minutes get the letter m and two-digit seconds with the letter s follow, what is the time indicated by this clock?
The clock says 6h25m06s
